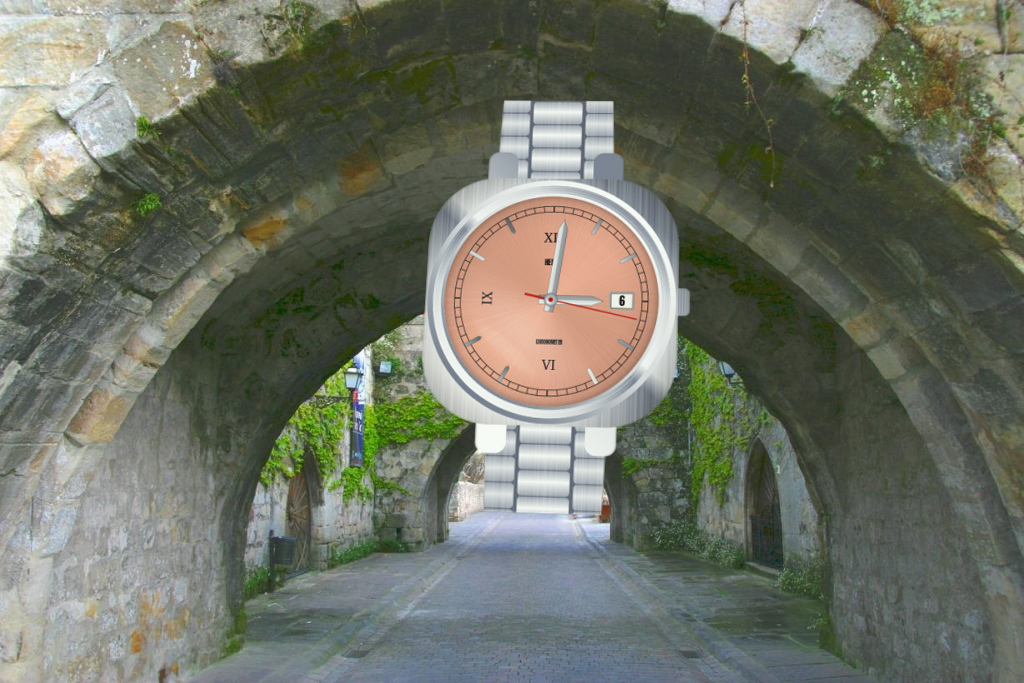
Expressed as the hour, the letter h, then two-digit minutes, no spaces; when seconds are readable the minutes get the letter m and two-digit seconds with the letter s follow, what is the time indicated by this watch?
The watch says 3h01m17s
